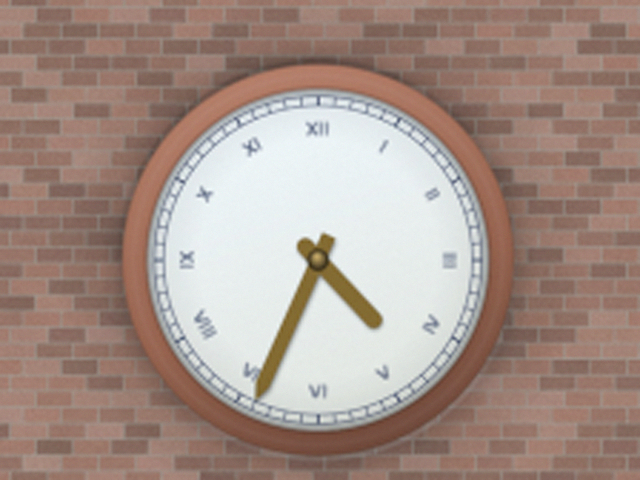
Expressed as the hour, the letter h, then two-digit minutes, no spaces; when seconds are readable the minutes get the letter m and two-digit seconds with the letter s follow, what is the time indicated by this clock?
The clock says 4h34
